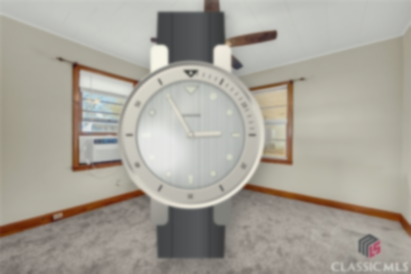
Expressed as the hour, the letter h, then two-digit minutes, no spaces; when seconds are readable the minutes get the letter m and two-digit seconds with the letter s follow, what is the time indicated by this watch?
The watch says 2h55
